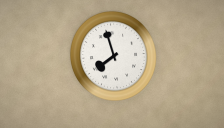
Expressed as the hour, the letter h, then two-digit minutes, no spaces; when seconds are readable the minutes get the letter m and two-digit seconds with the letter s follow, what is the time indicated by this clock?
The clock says 7h58
